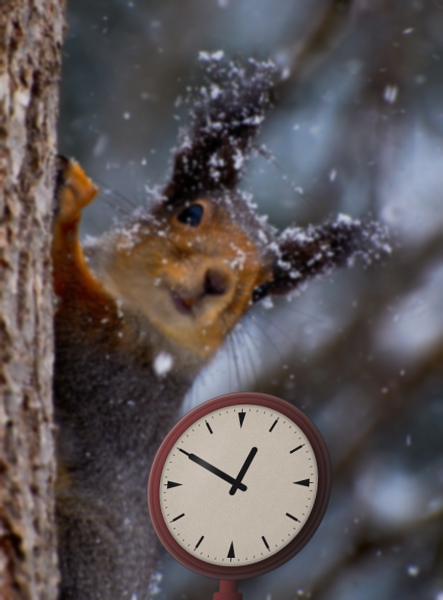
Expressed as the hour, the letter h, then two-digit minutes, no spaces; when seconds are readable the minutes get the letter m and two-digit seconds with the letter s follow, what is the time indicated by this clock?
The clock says 12h50
